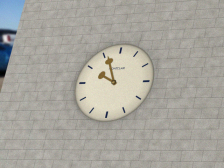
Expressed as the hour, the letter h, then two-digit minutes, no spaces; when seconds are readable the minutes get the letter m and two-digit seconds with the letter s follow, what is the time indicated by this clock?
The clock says 9h56
